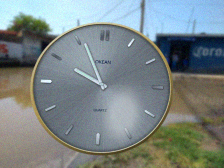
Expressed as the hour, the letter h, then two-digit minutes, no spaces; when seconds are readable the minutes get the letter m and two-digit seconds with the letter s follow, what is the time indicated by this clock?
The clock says 9h56
